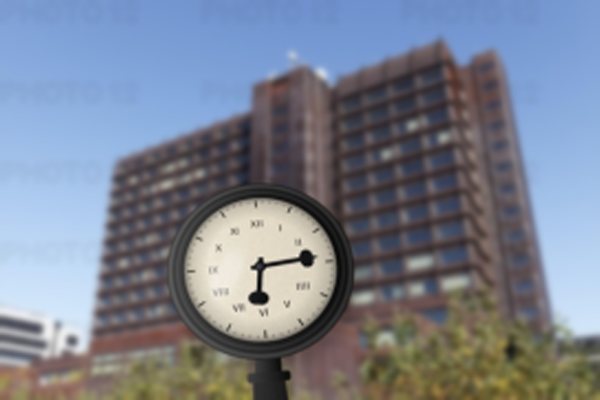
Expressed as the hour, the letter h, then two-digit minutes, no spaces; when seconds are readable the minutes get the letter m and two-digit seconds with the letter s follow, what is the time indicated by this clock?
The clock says 6h14
